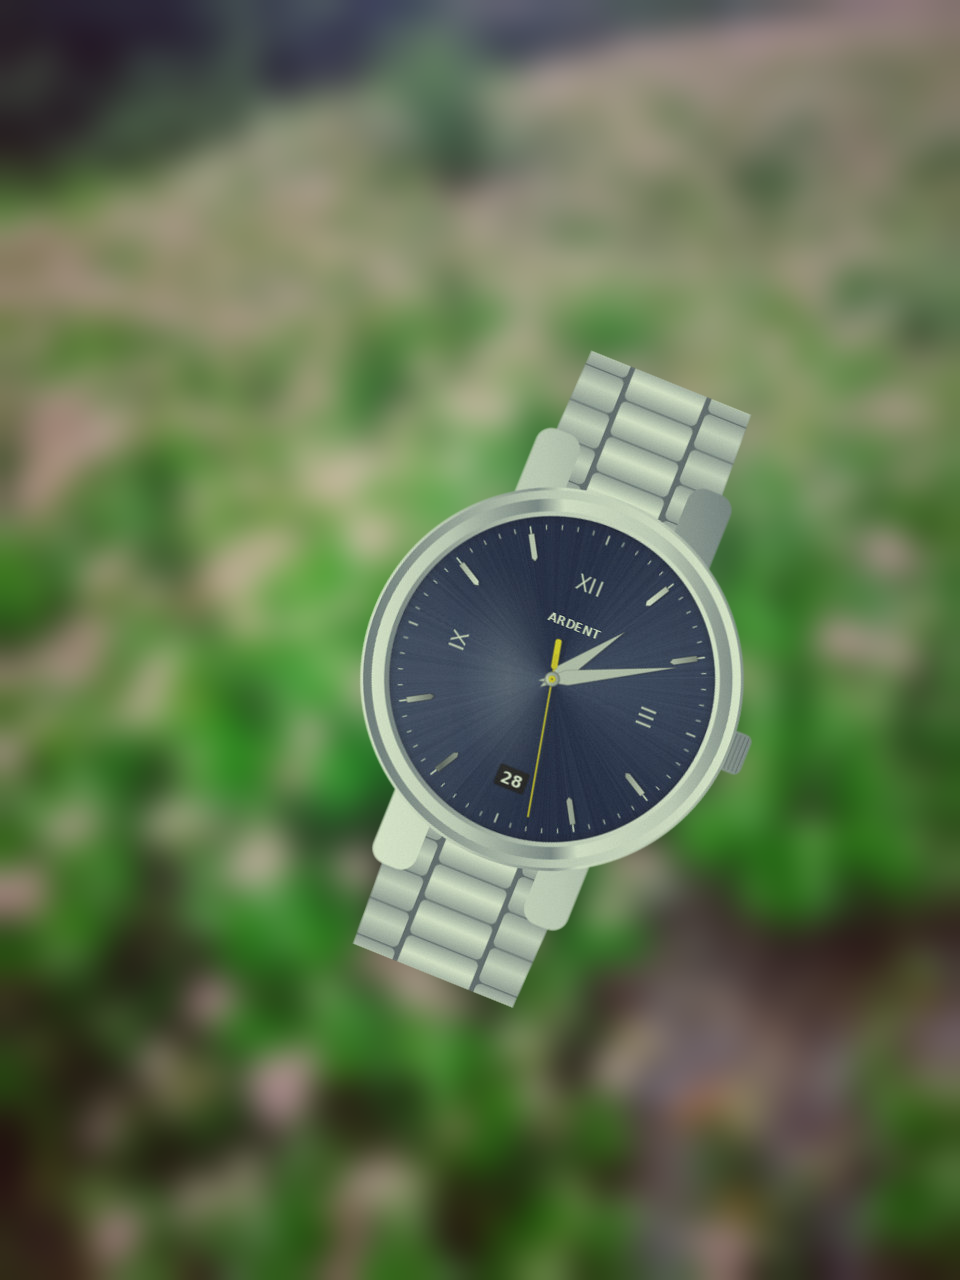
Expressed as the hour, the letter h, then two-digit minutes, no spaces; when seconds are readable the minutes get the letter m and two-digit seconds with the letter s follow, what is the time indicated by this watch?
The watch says 1h10m28s
